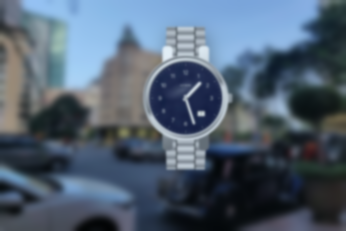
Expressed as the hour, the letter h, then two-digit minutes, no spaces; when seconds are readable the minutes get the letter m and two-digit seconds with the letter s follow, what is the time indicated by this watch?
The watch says 1h27
